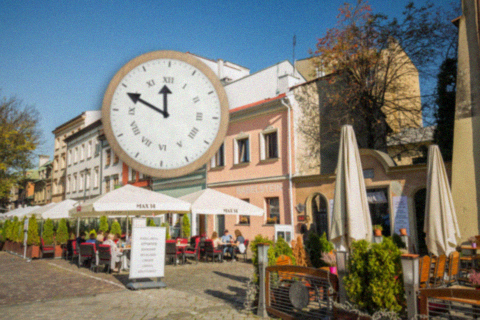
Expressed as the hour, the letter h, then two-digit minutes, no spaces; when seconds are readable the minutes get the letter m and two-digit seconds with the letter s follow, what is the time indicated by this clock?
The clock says 11h49
